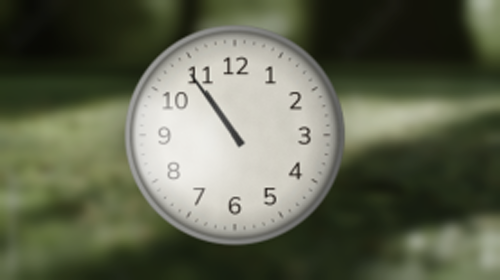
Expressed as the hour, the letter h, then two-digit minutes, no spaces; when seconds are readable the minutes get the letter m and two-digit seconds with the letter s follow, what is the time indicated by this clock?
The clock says 10h54
